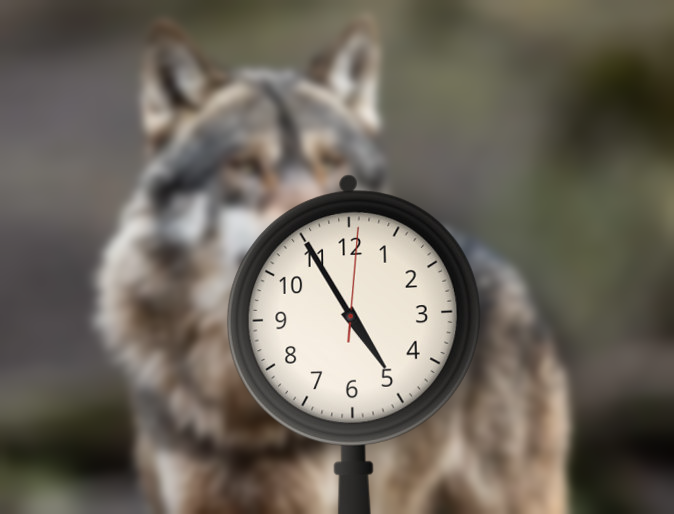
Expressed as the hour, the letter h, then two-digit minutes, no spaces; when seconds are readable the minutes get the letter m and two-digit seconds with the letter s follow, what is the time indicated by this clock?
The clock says 4h55m01s
